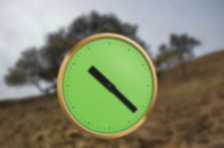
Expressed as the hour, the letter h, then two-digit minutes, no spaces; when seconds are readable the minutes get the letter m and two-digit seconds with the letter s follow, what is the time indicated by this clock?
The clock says 10h22
